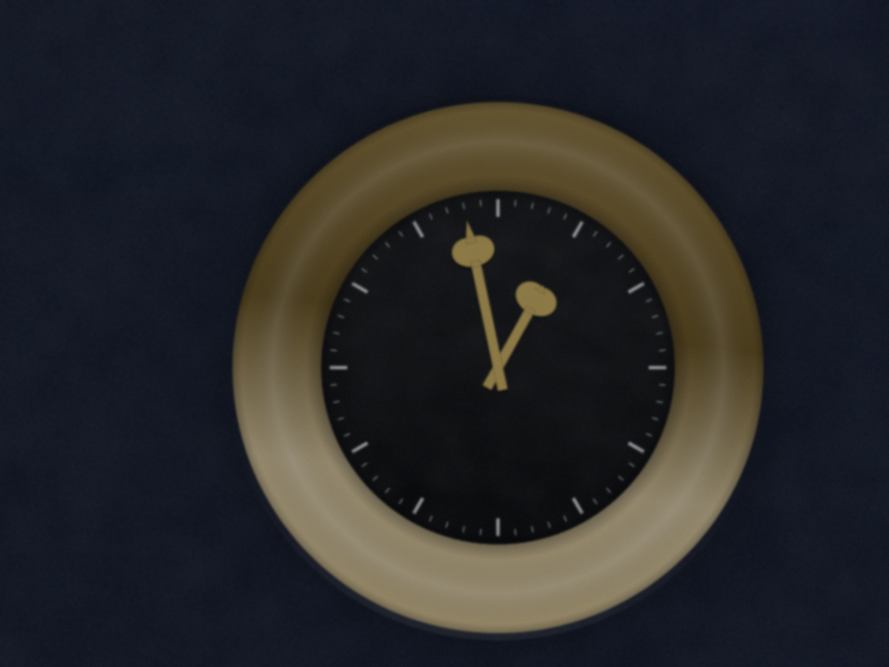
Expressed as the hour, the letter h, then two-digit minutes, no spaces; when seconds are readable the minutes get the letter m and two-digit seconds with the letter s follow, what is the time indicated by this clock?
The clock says 12h58
